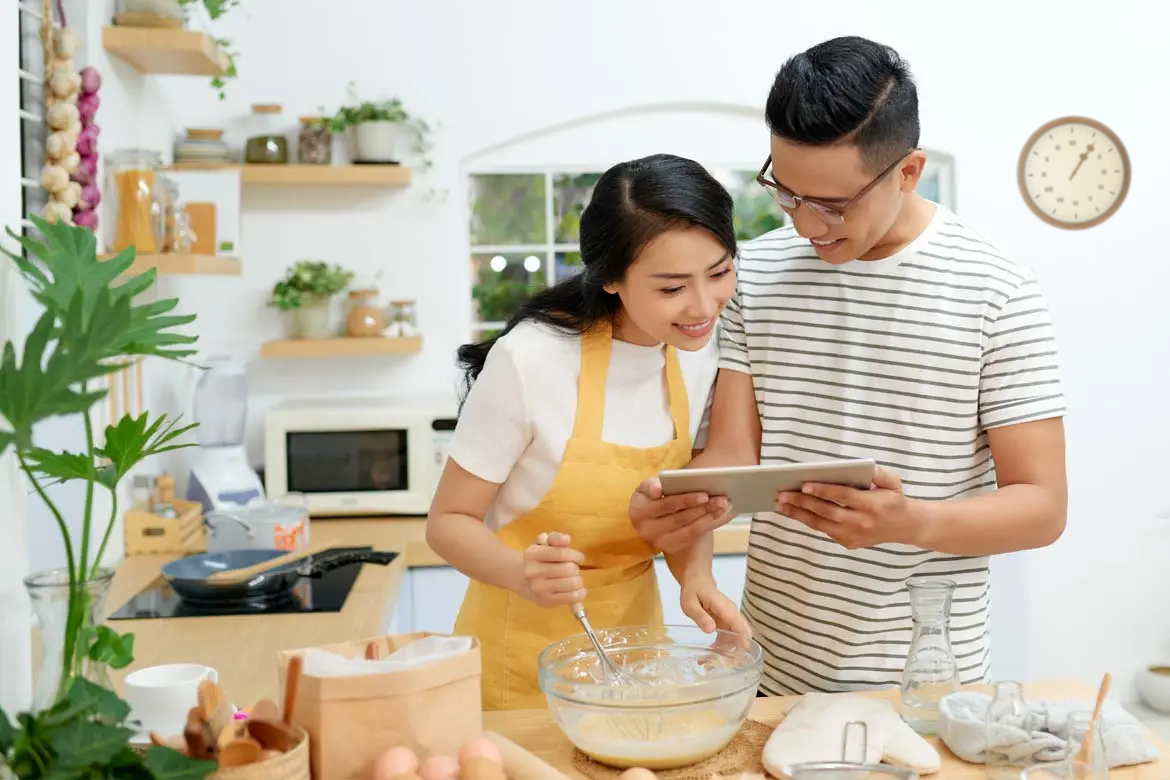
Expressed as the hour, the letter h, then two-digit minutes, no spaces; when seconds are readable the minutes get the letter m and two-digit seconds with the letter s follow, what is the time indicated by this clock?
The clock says 1h06
